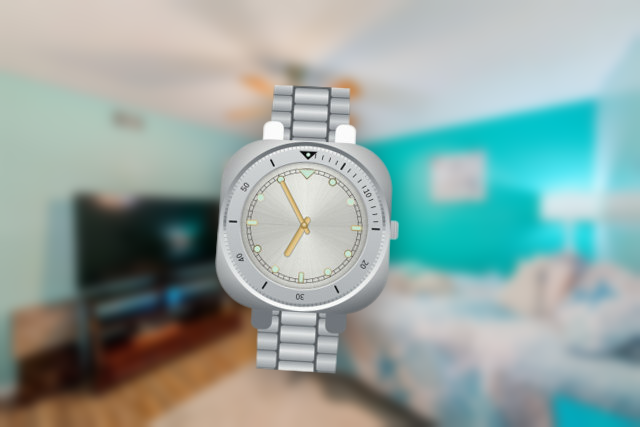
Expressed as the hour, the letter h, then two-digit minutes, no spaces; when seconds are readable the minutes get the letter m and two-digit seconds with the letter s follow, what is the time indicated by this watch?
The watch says 6h55
